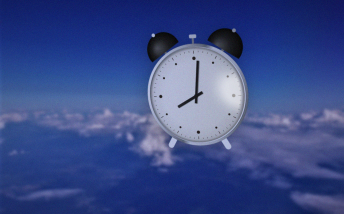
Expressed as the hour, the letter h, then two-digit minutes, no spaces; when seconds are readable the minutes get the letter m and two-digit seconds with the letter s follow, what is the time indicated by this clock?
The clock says 8h01
